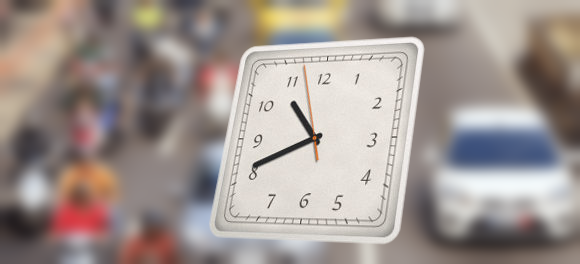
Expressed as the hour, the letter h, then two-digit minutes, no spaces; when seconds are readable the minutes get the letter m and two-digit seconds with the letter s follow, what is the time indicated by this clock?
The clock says 10h40m57s
